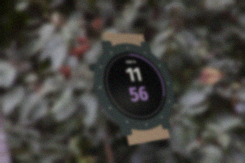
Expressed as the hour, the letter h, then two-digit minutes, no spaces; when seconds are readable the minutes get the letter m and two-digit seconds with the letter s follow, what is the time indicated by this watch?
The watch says 11h56
